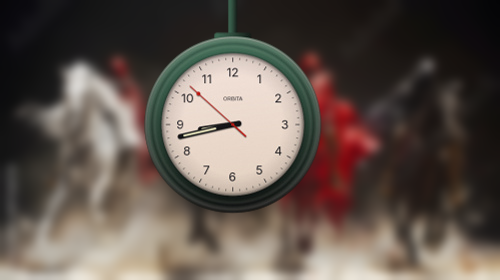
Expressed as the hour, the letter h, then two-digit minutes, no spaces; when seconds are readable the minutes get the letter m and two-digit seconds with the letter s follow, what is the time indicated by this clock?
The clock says 8h42m52s
